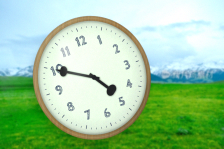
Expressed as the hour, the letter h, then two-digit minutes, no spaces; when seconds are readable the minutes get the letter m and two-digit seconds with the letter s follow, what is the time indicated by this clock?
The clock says 4h50
